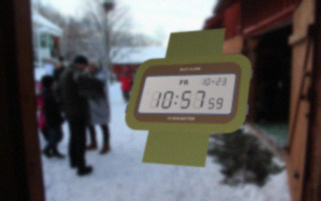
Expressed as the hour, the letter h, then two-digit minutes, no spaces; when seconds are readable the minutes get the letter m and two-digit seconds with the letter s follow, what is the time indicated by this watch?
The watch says 10h57m59s
